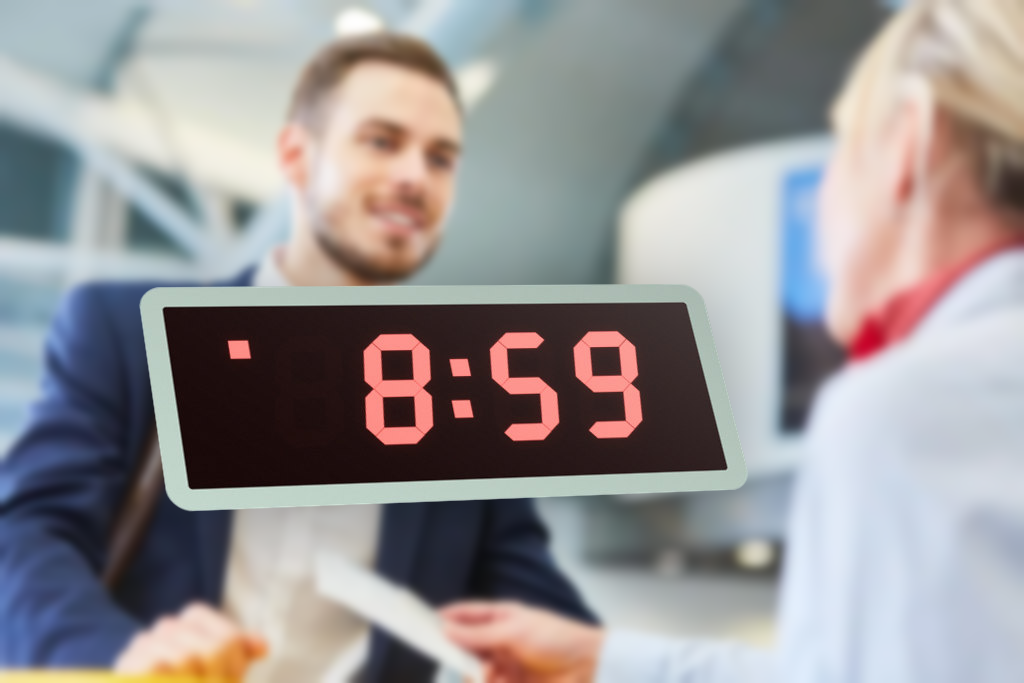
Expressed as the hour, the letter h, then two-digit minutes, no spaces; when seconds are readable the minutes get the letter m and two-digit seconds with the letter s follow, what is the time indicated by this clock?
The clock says 8h59
